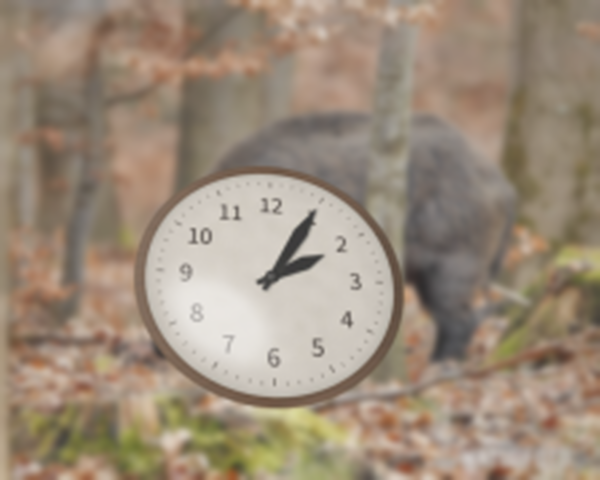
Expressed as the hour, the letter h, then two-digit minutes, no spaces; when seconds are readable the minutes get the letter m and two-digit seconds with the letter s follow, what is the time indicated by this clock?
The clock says 2h05
